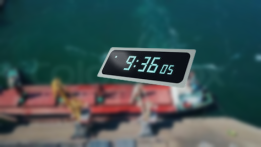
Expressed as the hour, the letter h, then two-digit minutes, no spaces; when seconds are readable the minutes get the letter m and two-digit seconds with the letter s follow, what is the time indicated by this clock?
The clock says 9h36m05s
